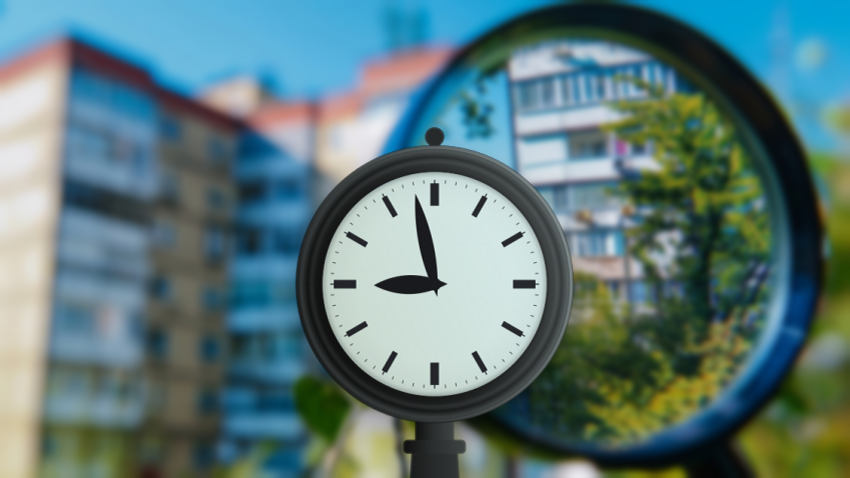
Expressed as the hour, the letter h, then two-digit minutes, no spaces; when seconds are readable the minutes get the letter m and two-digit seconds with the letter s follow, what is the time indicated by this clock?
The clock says 8h58
